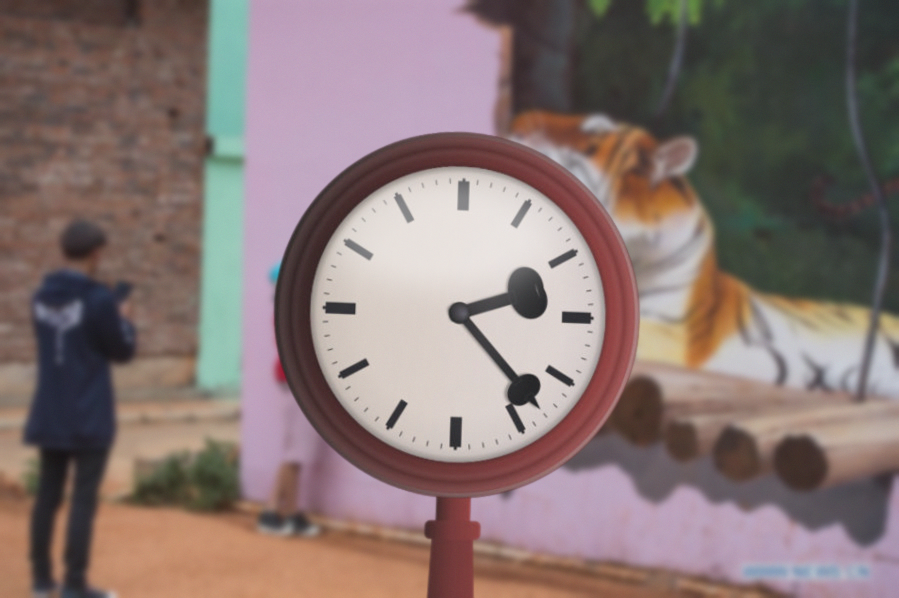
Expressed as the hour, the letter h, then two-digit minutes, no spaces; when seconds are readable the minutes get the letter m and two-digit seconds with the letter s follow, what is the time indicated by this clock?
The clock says 2h23
